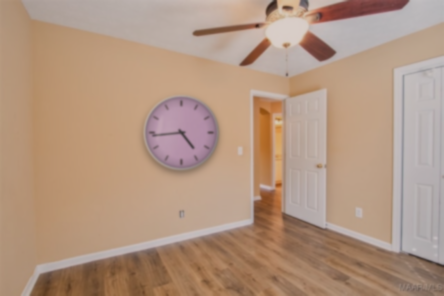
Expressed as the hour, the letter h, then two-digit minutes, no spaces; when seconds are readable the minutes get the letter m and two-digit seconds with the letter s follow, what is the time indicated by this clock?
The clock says 4h44
